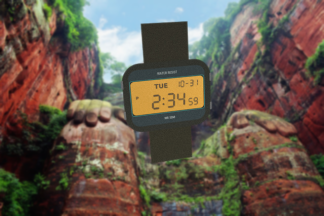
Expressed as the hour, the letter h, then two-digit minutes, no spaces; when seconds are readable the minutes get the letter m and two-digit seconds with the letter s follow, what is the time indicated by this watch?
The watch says 2h34m59s
